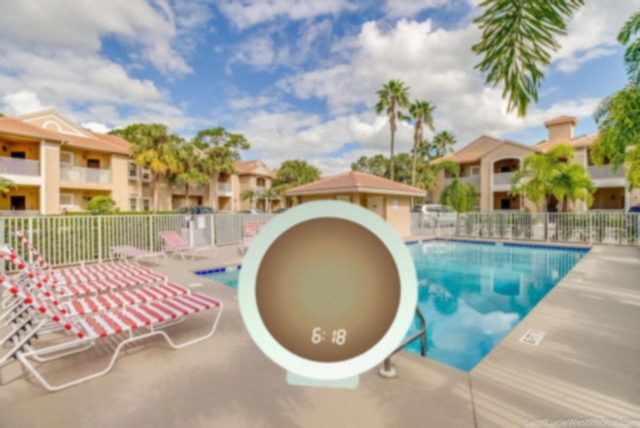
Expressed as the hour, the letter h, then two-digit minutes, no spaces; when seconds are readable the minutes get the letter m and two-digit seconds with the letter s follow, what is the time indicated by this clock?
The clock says 6h18
